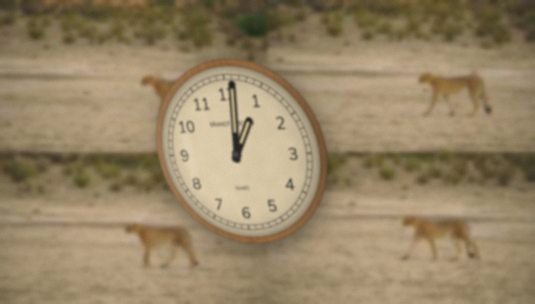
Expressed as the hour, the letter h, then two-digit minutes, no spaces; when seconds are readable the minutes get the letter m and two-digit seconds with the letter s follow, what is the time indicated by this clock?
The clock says 1h01
